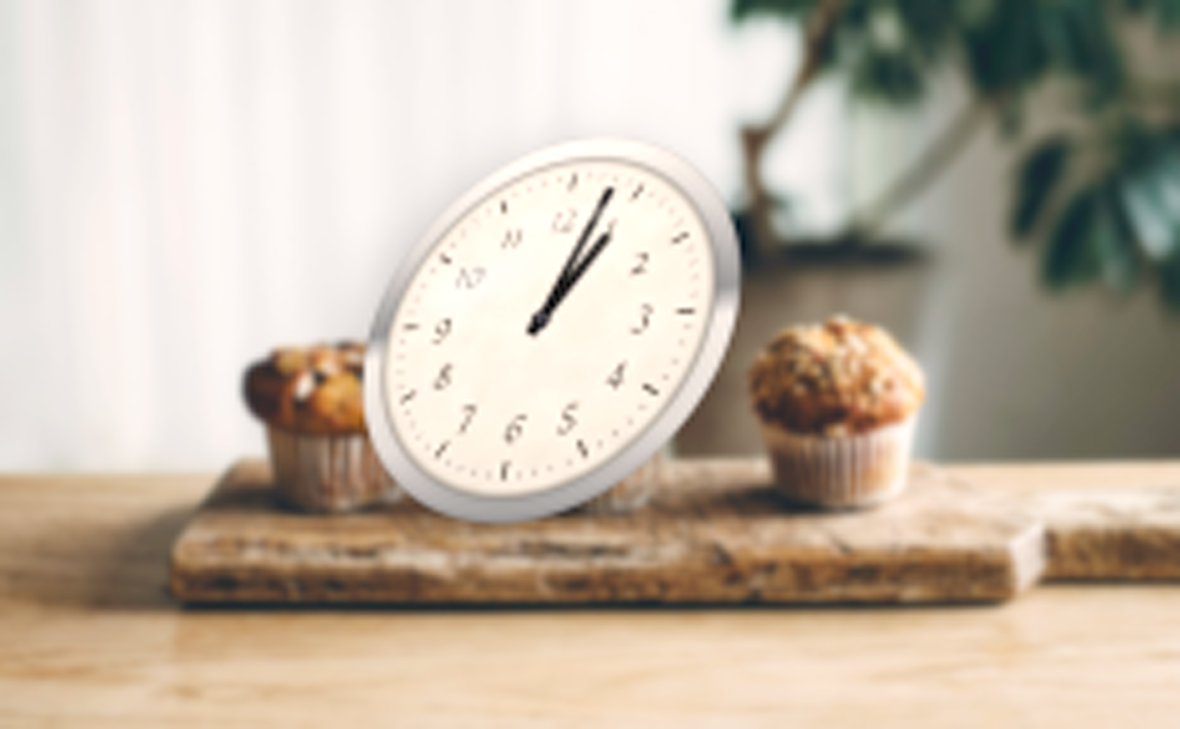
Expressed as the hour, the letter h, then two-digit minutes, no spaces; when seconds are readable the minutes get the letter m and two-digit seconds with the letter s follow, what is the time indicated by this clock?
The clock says 1h03
